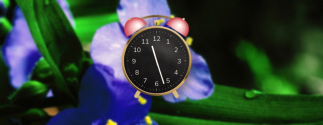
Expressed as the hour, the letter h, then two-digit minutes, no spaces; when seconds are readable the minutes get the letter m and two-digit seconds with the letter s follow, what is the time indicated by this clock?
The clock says 11h27
